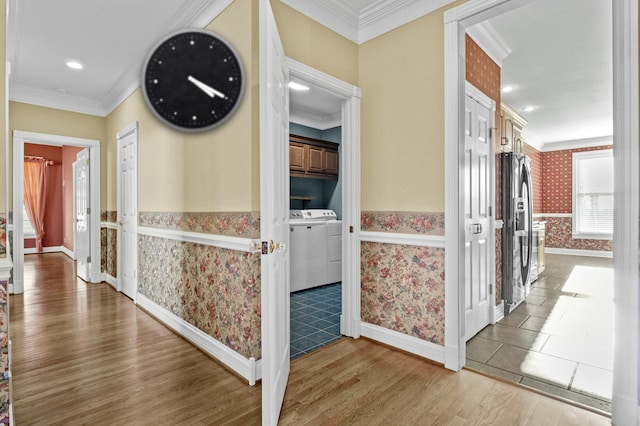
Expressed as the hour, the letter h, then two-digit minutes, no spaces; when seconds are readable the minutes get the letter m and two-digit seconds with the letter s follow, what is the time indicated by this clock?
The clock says 4h20
